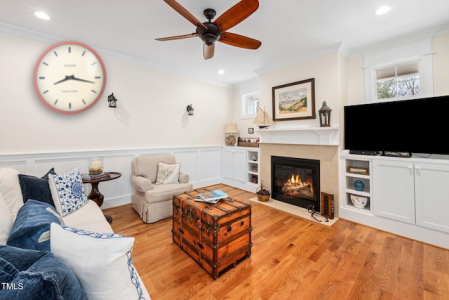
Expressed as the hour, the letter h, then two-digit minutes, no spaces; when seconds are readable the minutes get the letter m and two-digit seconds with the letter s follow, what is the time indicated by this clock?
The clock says 8h17
